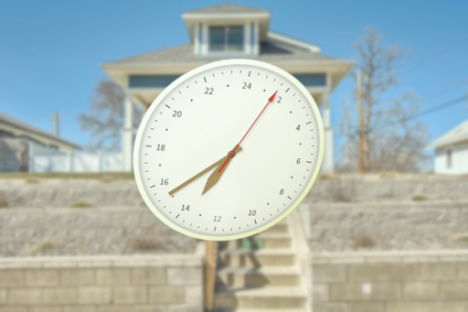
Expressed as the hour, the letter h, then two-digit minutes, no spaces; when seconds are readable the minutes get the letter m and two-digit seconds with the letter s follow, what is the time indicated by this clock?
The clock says 13h38m04s
